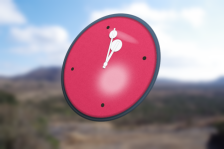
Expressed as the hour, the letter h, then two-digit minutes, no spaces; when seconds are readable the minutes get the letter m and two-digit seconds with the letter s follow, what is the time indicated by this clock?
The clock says 1h02
